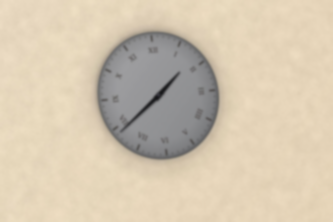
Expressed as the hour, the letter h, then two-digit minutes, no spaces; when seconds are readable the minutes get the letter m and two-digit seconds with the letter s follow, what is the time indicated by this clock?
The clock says 1h39
